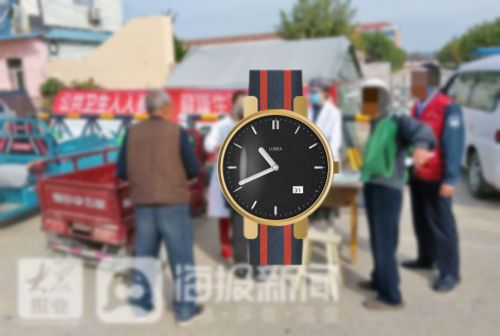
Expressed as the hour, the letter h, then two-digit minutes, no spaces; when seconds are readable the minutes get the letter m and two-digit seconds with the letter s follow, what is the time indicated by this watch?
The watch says 10h41
